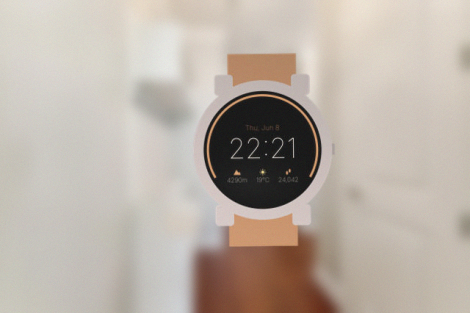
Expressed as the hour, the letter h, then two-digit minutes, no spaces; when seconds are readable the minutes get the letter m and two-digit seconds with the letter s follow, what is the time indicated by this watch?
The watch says 22h21
